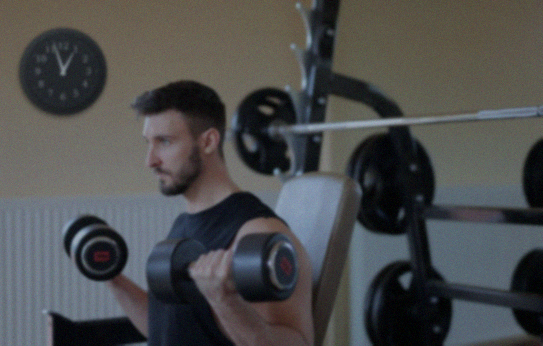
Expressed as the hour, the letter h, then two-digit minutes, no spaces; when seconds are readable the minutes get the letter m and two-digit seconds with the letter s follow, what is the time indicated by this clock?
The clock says 12h57
